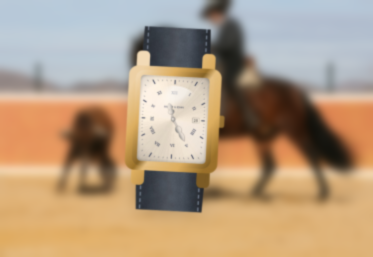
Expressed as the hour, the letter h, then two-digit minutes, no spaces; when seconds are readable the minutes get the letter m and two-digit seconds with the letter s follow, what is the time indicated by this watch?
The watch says 11h25
